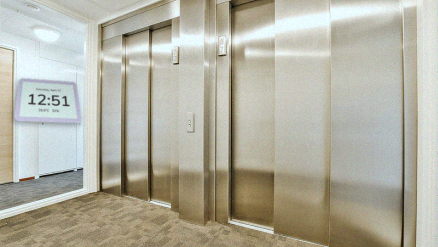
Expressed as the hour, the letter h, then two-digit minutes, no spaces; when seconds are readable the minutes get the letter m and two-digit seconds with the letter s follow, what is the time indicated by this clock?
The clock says 12h51
